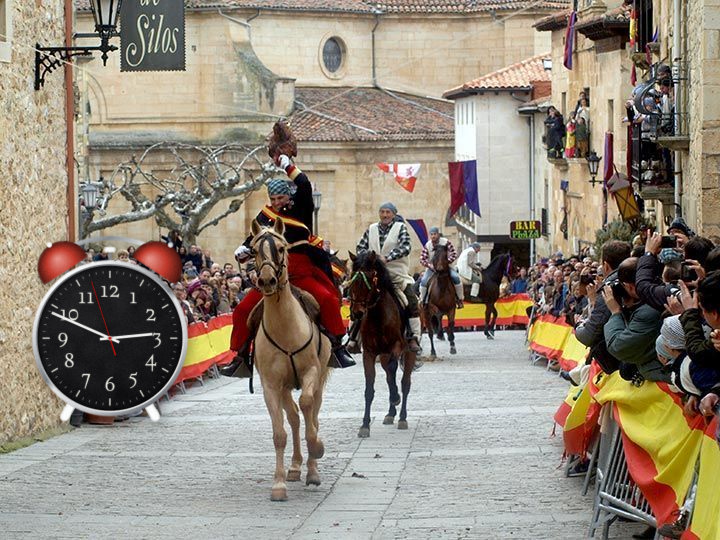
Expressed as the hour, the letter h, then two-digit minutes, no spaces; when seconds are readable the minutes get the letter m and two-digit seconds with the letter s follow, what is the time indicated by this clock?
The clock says 2h48m57s
